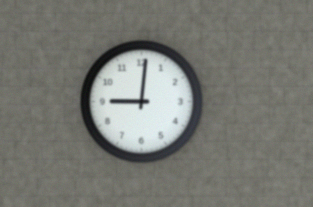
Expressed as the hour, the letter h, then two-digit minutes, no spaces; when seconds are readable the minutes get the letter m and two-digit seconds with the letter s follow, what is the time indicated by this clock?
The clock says 9h01
